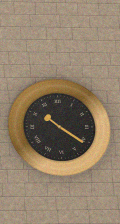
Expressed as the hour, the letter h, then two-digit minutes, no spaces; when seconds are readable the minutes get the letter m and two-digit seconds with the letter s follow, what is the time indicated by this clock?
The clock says 10h21
